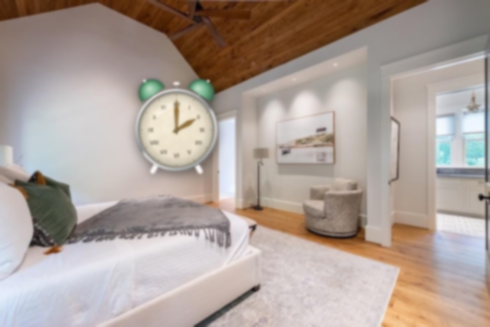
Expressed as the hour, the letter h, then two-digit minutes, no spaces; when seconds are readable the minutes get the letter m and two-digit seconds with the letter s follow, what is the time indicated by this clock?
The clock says 2h00
